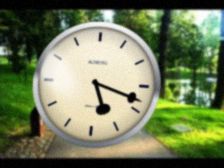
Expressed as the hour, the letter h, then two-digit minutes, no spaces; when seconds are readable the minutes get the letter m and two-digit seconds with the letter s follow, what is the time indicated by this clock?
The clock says 5h18
